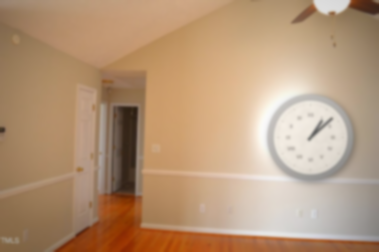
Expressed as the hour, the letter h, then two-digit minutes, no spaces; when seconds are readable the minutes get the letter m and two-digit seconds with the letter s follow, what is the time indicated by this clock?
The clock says 1h08
